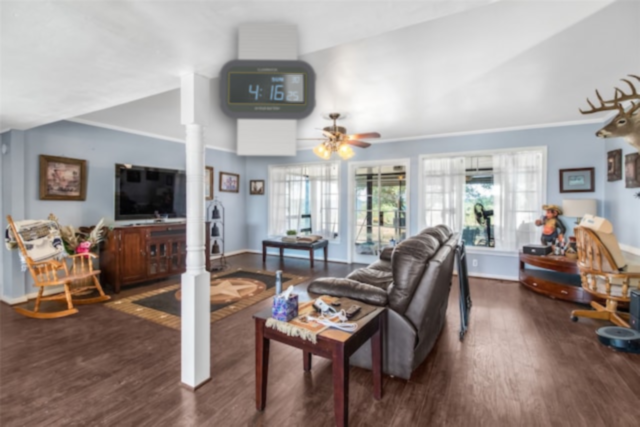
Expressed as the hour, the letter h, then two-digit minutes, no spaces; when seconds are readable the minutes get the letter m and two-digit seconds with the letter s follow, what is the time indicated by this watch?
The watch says 4h16
